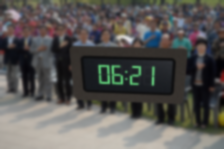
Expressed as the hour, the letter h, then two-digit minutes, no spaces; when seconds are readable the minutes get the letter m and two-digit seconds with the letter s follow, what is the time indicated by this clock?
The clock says 6h21
